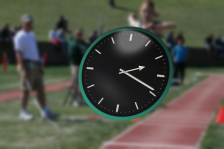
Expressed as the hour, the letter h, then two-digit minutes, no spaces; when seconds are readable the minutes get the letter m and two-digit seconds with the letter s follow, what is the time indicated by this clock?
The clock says 2h19
